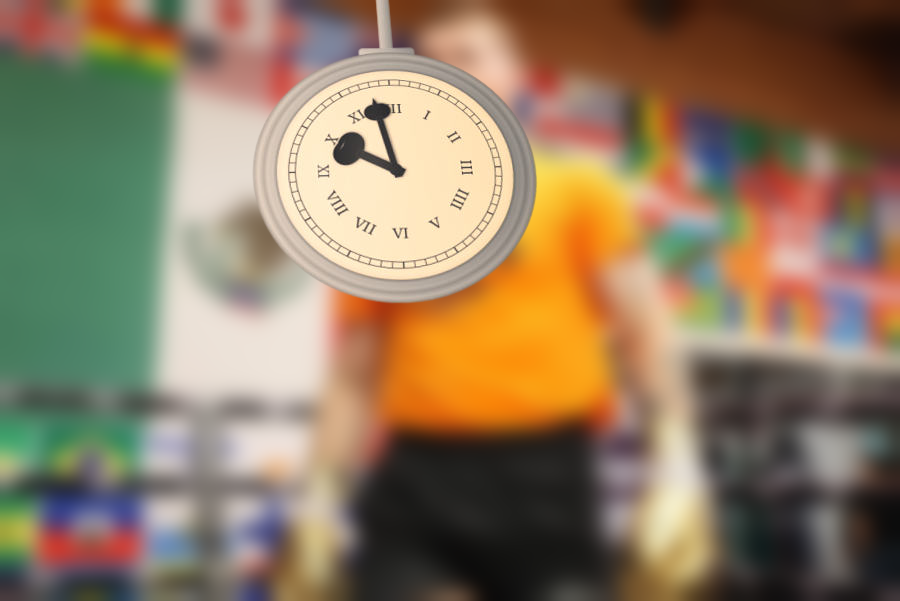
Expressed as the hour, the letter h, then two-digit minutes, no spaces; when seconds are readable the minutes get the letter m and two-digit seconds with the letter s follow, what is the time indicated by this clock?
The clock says 9h58
